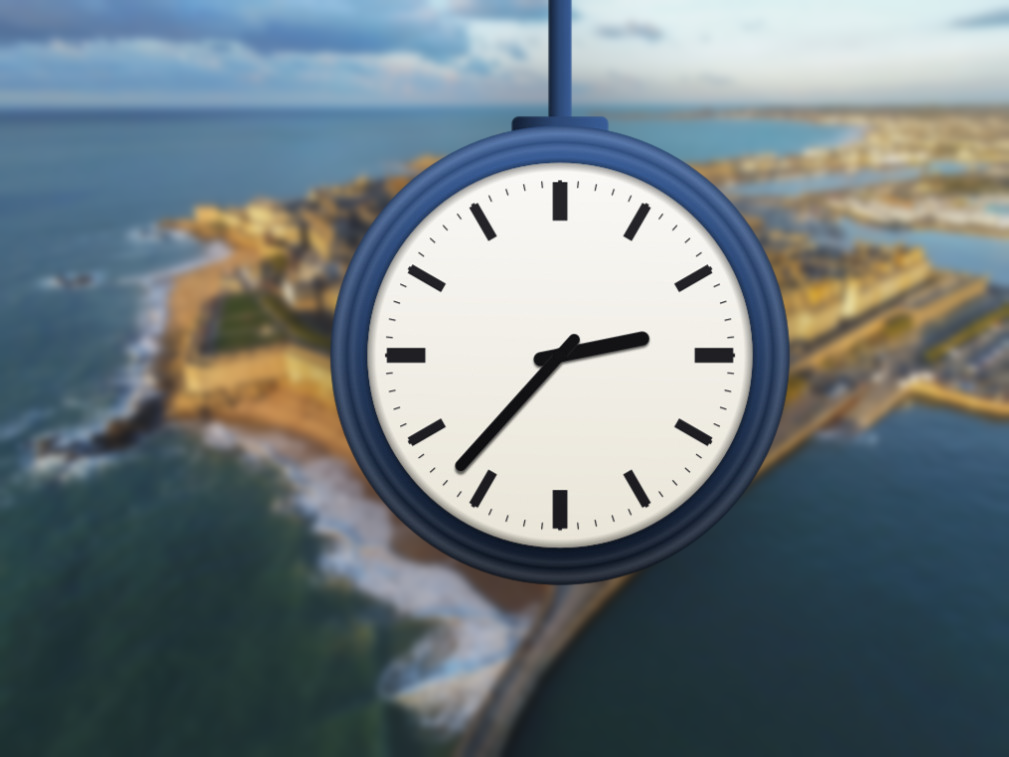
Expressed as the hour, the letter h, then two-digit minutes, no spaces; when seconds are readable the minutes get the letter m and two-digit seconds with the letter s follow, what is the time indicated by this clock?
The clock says 2h37
